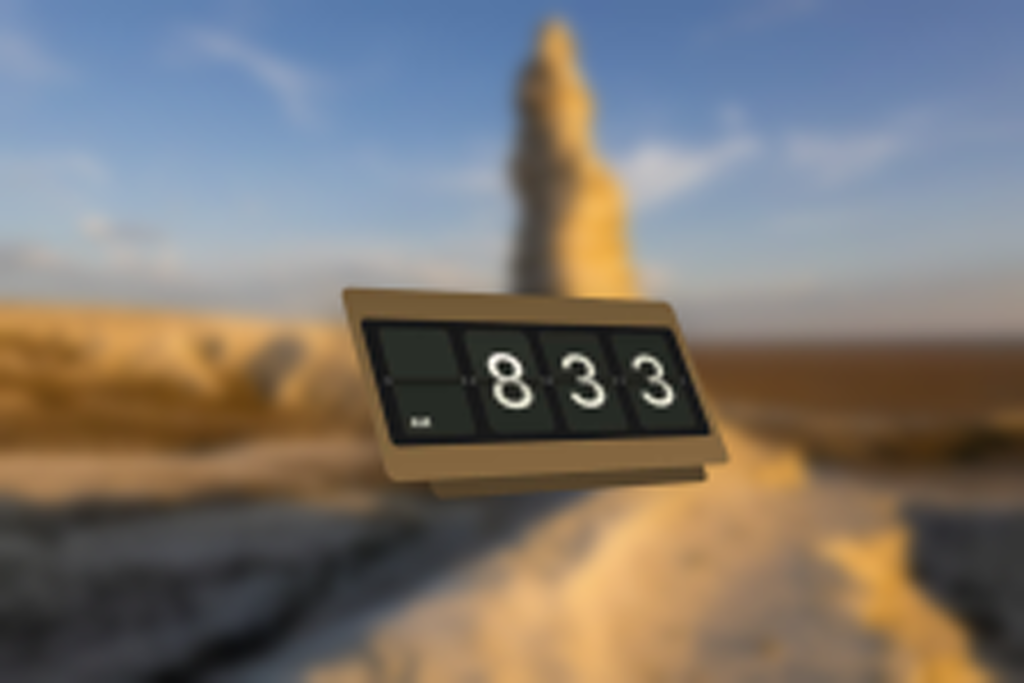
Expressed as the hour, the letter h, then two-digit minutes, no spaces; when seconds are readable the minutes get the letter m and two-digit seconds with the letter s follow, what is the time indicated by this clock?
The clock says 8h33
